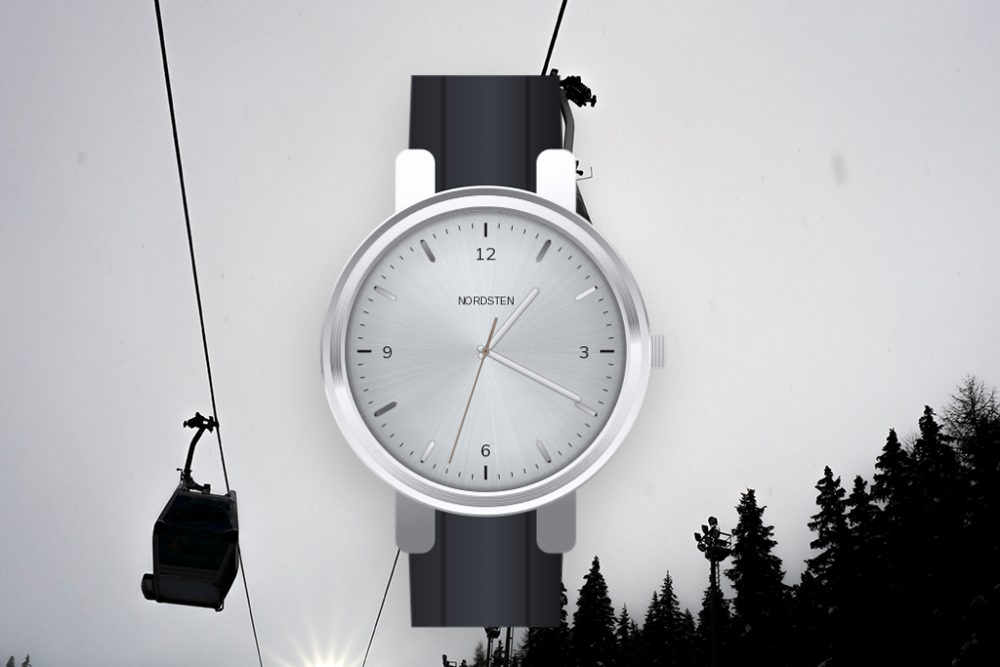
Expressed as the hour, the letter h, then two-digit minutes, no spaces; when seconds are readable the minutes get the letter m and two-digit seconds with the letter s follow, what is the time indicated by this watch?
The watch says 1h19m33s
